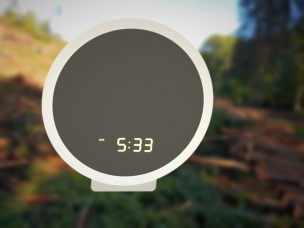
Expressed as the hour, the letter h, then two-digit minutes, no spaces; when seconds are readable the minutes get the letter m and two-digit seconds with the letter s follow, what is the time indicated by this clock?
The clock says 5h33
